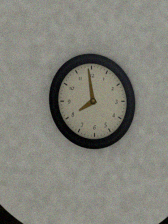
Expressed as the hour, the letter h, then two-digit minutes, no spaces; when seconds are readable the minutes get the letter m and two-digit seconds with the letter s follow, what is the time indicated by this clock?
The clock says 7h59
